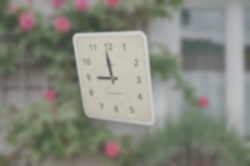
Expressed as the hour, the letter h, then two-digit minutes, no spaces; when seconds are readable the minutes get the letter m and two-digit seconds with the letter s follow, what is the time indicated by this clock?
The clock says 8h59
